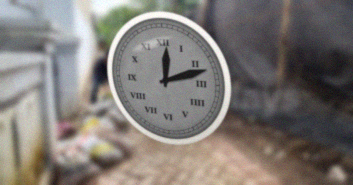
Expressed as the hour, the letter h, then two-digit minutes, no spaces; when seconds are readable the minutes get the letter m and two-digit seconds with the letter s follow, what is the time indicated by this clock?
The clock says 12h12
